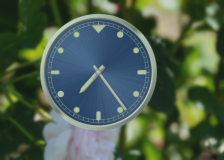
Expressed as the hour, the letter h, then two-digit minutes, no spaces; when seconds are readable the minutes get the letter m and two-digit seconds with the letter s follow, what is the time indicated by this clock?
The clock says 7h24
